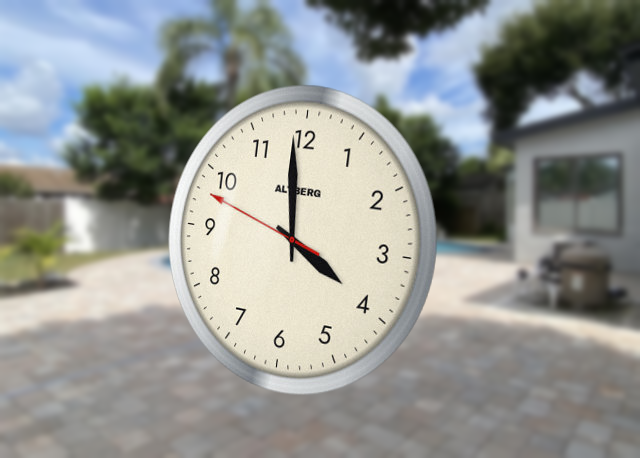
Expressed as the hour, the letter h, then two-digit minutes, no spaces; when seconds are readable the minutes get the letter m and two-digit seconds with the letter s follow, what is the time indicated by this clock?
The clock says 3h58m48s
